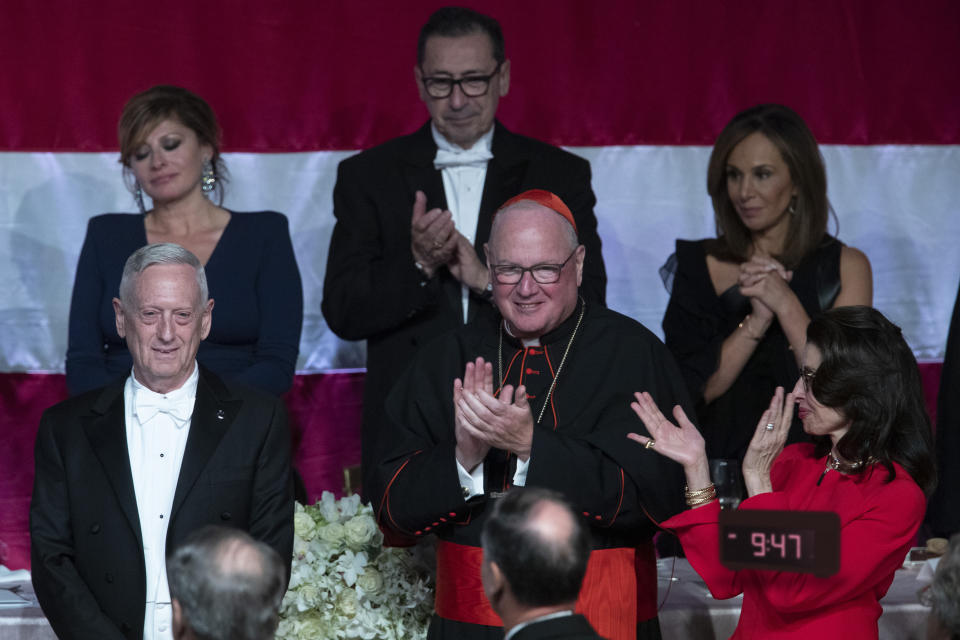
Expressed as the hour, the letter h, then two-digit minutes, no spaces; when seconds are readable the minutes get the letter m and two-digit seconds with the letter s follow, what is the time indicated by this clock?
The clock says 9h47
